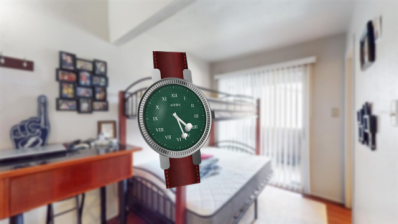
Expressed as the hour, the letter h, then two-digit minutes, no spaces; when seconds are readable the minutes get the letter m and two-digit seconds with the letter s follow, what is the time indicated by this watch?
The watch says 4h27
